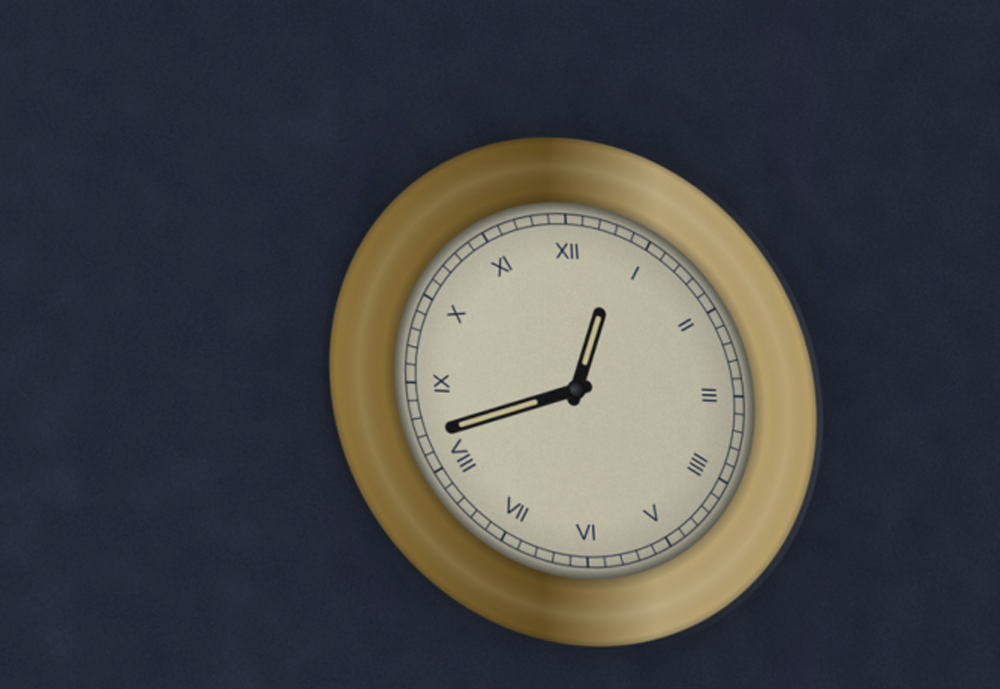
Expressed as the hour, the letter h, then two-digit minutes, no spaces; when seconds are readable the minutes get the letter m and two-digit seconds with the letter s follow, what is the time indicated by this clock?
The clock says 12h42
